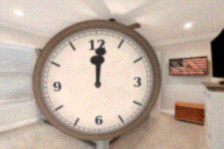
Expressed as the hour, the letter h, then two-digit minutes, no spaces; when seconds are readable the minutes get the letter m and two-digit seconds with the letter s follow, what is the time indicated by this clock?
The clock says 12h01
